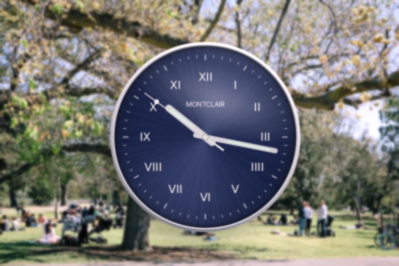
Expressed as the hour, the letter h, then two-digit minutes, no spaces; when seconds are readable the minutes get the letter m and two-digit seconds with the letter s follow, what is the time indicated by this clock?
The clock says 10h16m51s
